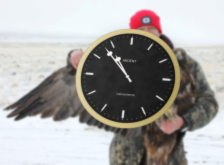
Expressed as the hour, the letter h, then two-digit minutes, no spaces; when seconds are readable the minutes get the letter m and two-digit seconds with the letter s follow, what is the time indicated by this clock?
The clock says 10h53
